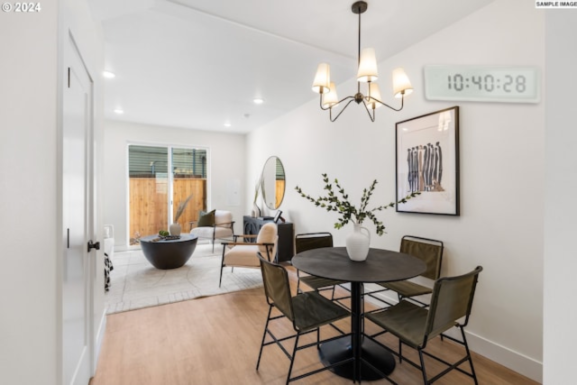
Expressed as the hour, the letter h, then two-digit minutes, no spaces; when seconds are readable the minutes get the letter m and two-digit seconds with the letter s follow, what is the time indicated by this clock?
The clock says 10h40m28s
